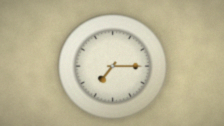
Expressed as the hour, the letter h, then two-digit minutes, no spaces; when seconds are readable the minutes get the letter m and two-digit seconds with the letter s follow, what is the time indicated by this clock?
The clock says 7h15
